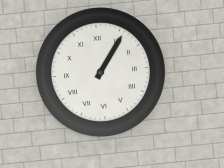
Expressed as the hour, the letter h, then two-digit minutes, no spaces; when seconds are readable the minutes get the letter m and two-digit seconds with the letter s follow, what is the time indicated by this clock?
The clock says 1h06
